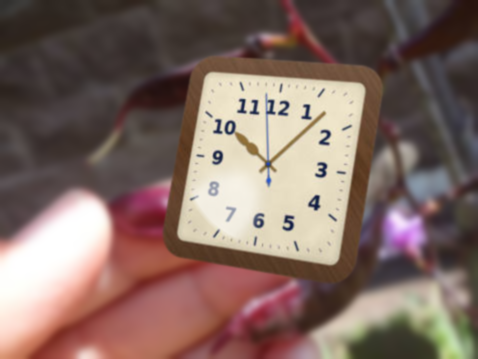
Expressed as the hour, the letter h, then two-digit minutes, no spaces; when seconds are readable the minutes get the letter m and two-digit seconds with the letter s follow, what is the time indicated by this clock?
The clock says 10h06m58s
